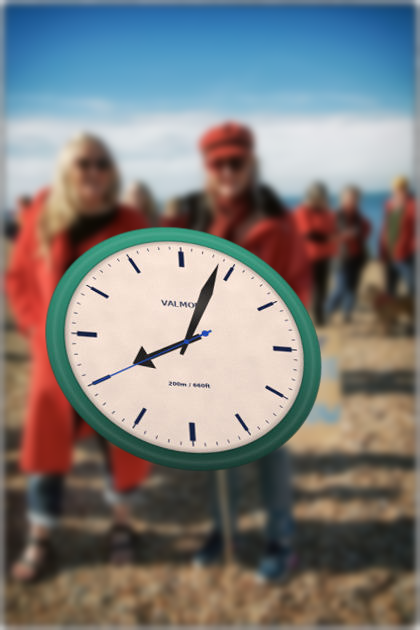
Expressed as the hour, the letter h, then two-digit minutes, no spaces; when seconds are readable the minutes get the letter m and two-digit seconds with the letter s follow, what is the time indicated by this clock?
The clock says 8h03m40s
